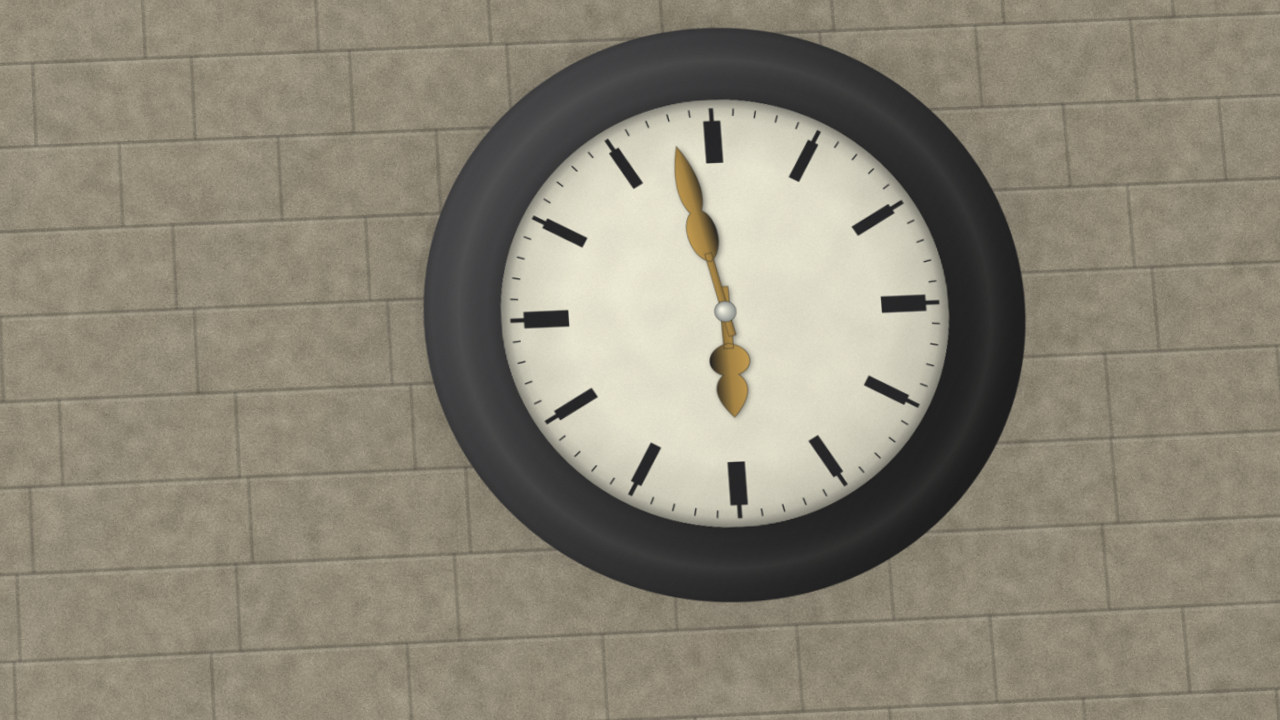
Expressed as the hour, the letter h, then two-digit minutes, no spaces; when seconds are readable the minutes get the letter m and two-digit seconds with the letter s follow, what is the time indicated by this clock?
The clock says 5h58
